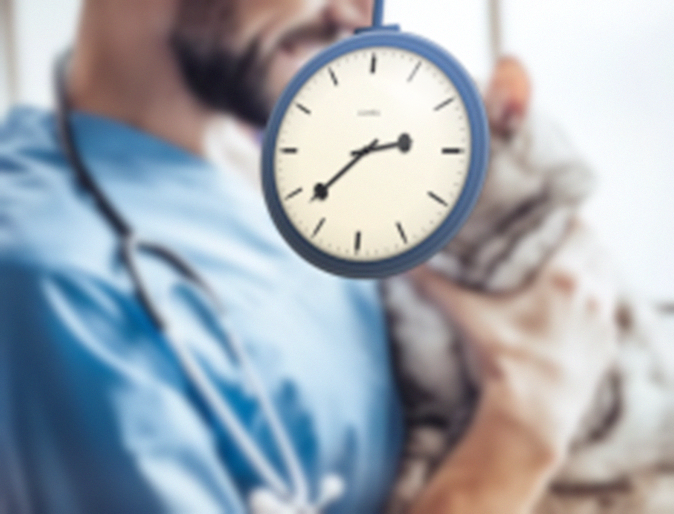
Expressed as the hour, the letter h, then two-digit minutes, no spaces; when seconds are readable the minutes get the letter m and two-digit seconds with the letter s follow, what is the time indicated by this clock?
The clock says 2h38
